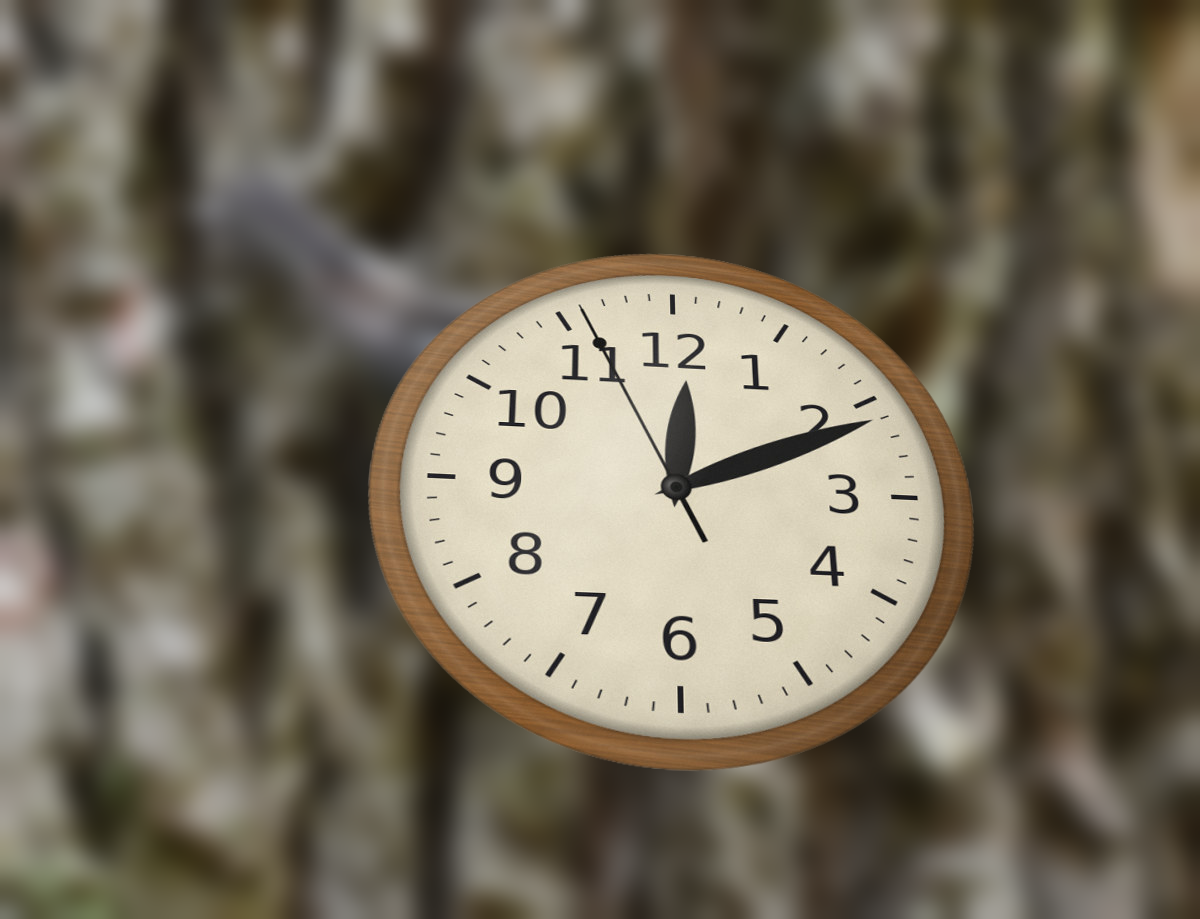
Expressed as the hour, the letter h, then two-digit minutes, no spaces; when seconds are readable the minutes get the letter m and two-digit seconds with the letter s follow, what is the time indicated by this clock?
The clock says 12h10m56s
